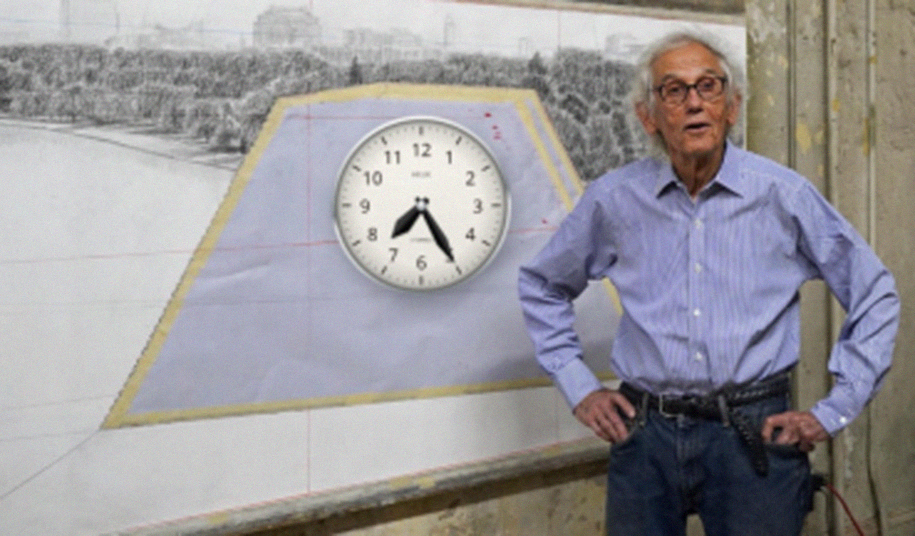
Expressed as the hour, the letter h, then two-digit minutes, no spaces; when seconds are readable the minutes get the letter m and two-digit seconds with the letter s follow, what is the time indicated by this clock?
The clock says 7h25
